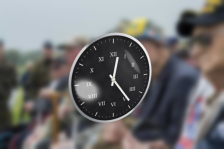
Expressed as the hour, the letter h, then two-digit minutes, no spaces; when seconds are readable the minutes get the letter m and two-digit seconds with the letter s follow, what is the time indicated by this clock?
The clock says 12h24
